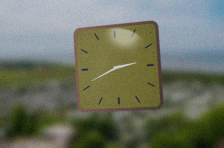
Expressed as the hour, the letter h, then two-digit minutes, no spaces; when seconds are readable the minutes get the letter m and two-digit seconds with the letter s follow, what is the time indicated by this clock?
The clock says 2h41
